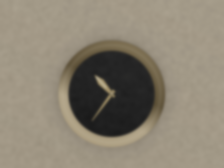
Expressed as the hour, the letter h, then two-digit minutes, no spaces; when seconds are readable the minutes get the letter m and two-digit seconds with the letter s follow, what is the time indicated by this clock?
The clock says 10h36
